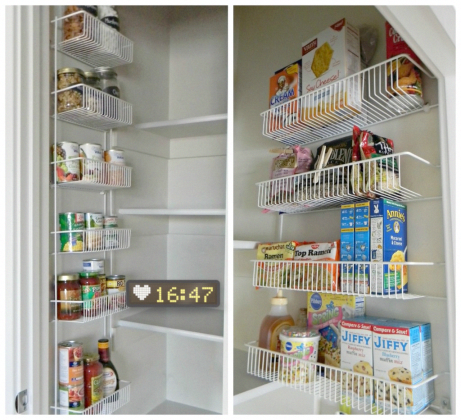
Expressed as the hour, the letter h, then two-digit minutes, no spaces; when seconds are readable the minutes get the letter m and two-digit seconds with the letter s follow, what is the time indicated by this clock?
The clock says 16h47
